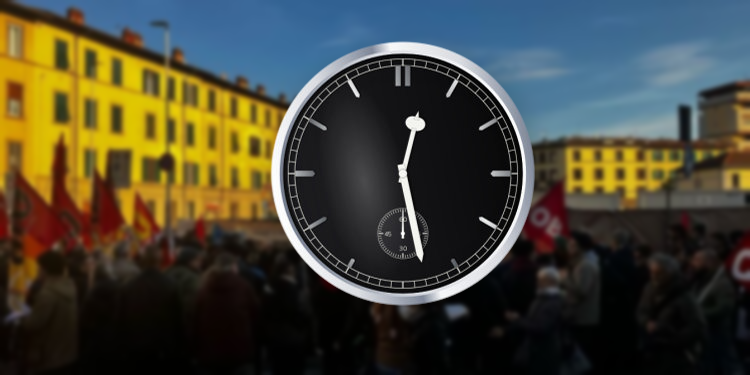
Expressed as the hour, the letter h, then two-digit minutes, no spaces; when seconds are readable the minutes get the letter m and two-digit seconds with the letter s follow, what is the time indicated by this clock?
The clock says 12h28
